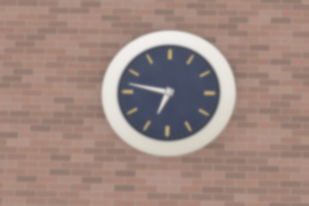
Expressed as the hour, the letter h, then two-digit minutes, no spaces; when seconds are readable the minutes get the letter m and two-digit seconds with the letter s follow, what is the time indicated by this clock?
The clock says 6h47
